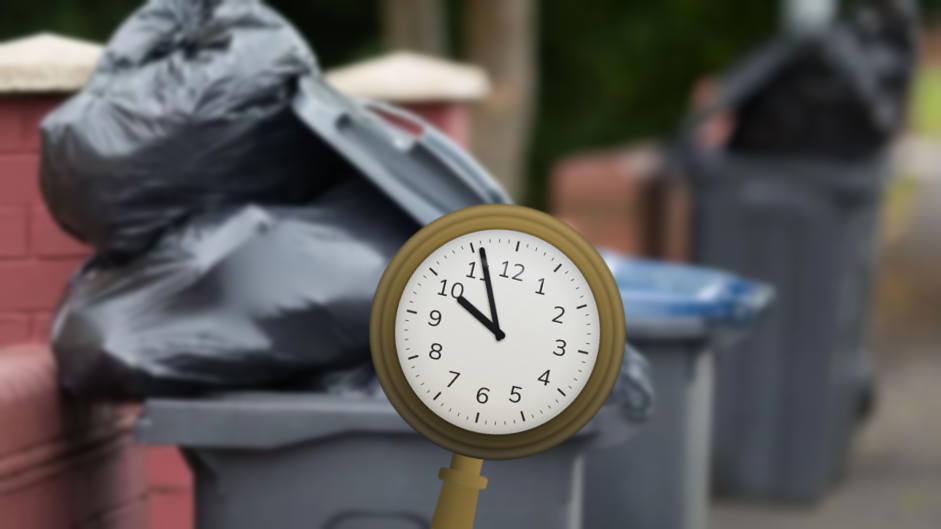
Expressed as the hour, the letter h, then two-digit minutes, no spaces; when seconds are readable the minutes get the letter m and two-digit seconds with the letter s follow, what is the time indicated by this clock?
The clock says 9h56
